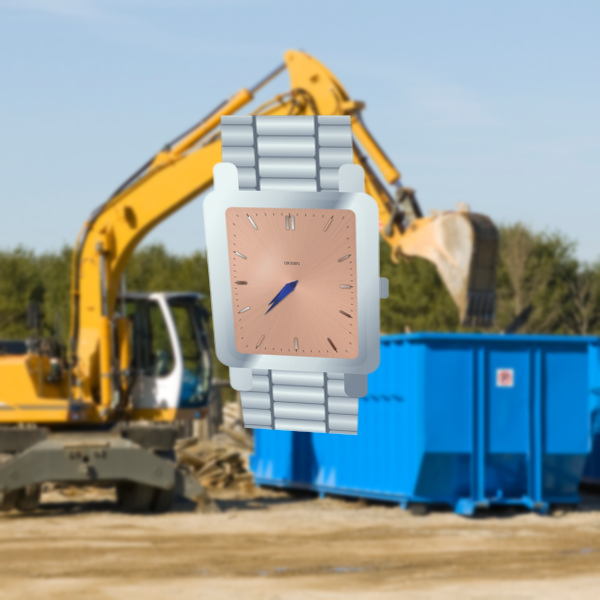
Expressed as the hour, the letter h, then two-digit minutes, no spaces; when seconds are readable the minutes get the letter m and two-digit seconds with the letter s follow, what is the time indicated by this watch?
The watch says 7h37
